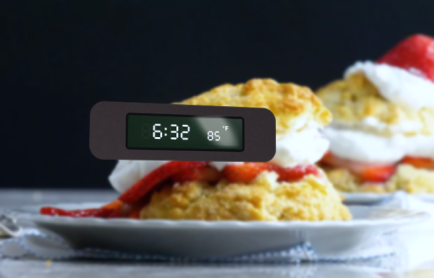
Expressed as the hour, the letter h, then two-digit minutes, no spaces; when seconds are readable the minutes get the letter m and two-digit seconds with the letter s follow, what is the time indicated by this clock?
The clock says 6h32
